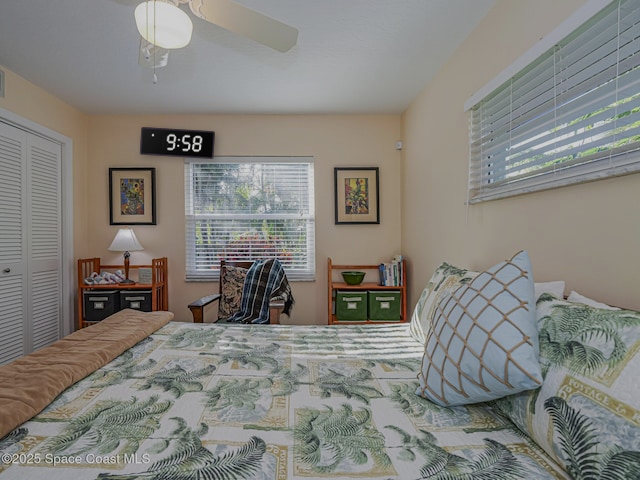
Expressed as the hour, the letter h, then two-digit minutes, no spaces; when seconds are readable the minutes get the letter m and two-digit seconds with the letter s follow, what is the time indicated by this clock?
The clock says 9h58
